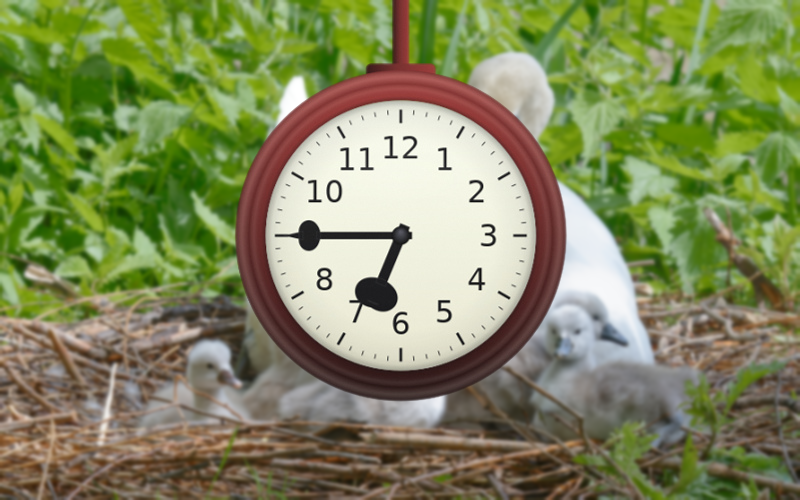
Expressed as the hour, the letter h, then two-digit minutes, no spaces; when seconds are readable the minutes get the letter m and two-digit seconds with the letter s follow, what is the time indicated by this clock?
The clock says 6h45
